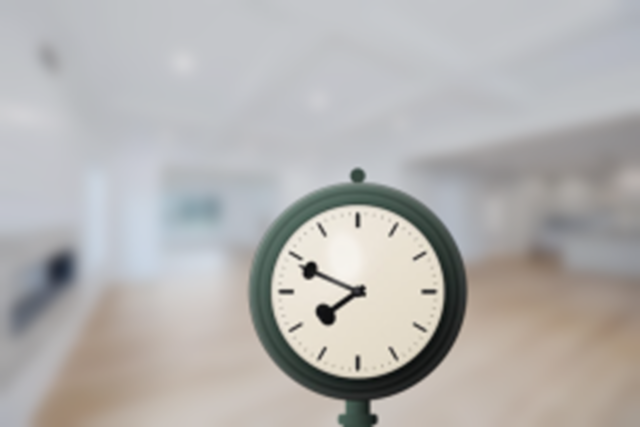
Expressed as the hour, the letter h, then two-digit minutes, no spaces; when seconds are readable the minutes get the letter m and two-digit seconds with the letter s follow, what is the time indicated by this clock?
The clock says 7h49
